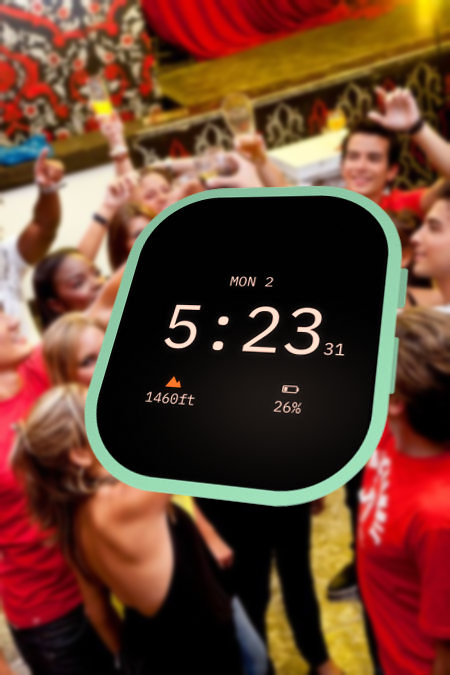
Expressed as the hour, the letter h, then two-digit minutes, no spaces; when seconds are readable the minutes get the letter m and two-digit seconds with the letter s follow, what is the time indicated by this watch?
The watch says 5h23m31s
